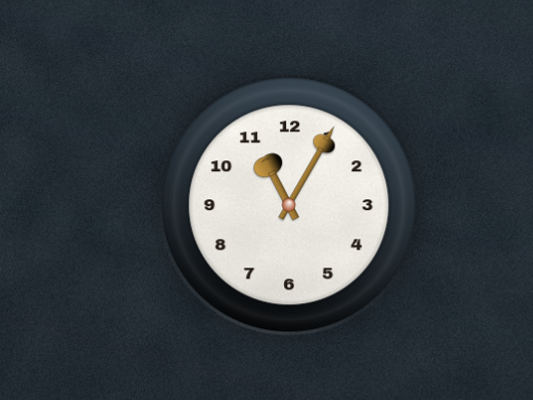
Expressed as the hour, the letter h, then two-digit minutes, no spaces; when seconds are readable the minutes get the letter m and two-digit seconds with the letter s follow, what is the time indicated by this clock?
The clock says 11h05
